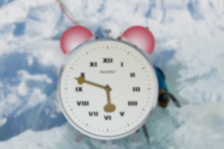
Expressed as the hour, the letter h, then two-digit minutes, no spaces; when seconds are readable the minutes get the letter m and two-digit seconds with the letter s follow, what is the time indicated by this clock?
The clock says 5h48
